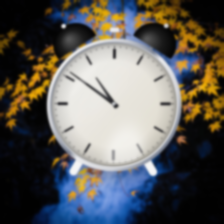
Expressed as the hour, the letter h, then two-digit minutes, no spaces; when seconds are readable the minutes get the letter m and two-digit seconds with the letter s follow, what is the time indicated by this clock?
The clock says 10h51
